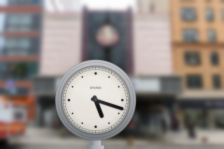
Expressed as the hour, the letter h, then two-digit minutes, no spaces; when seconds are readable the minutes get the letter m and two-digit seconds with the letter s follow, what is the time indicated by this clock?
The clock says 5h18
